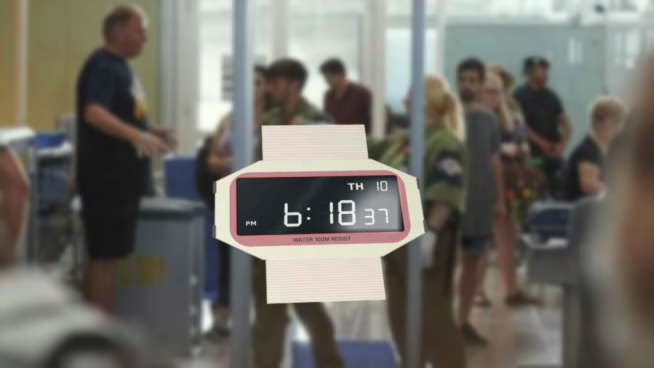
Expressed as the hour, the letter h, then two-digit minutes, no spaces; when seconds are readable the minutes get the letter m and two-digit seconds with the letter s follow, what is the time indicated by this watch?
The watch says 6h18m37s
